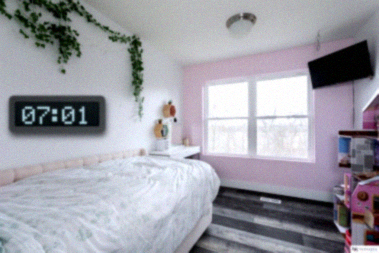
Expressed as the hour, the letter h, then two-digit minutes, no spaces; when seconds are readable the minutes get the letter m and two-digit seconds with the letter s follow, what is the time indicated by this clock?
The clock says 7h01
